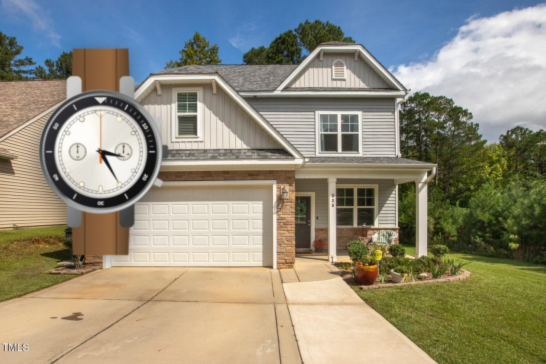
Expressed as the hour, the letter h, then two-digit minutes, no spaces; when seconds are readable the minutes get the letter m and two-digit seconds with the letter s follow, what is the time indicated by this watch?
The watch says 3h25
